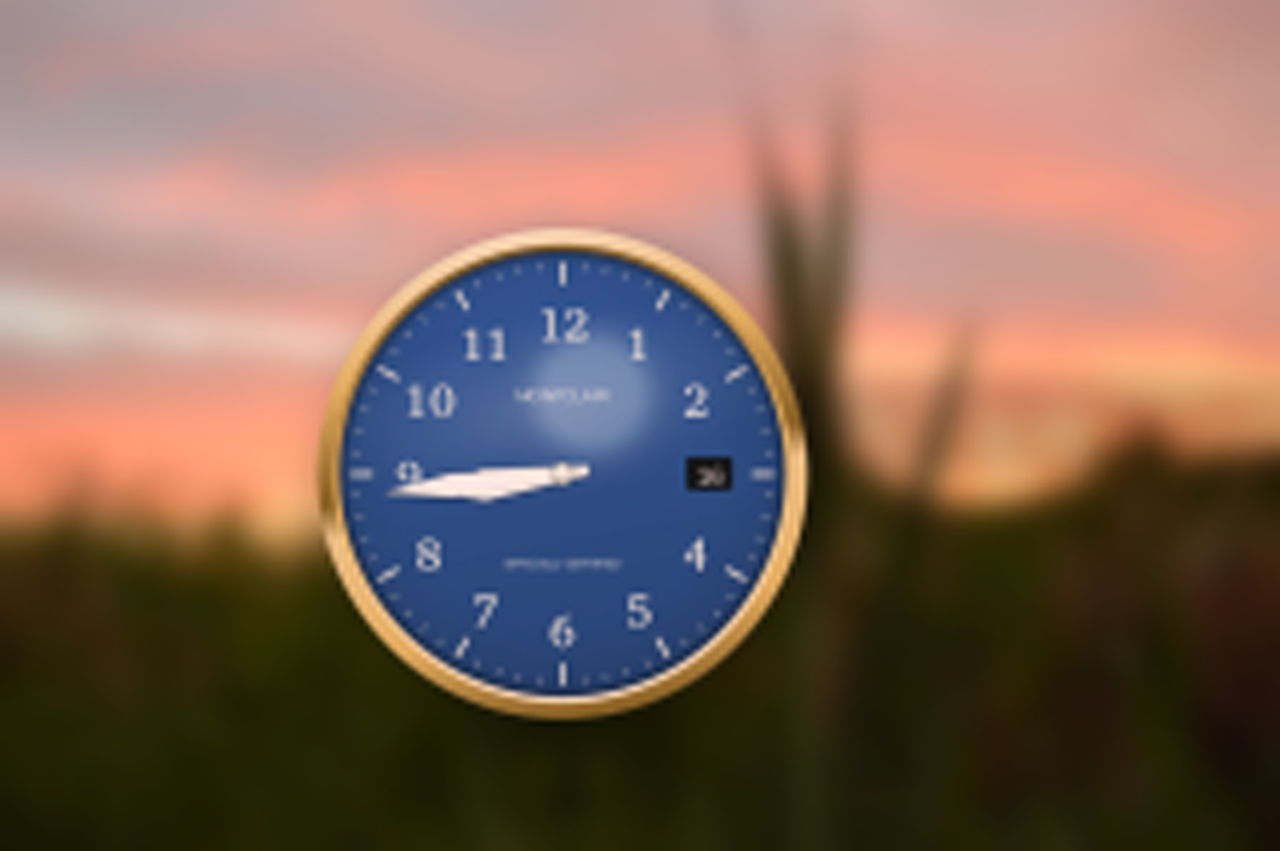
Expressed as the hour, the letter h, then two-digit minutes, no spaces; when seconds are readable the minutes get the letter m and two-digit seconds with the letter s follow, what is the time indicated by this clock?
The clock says 8h44
